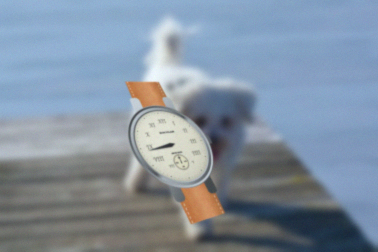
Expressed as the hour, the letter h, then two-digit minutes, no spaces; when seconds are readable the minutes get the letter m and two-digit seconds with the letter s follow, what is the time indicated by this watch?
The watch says 8h44
